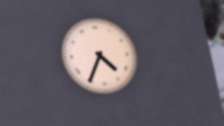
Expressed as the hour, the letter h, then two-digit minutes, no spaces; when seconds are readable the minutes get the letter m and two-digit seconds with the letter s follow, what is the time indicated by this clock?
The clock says 4h35
